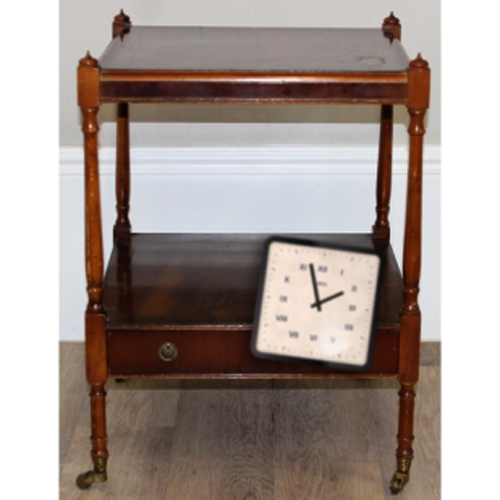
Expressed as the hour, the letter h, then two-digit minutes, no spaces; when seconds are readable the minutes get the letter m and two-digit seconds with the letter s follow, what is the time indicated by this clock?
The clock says 1h57
